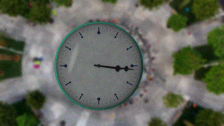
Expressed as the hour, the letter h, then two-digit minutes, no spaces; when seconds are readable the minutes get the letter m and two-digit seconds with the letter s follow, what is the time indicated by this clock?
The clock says 3h16
